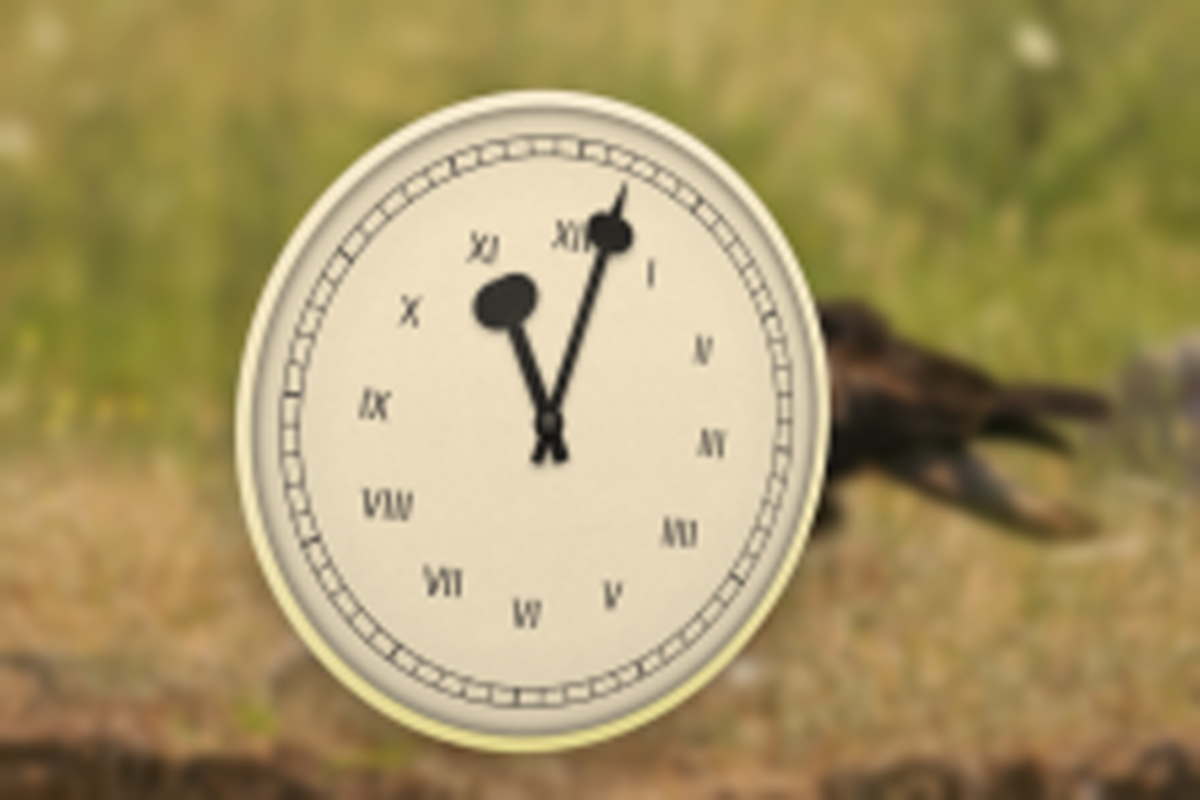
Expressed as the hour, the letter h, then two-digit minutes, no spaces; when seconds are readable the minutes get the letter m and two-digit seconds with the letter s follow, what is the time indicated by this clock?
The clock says 11h02
